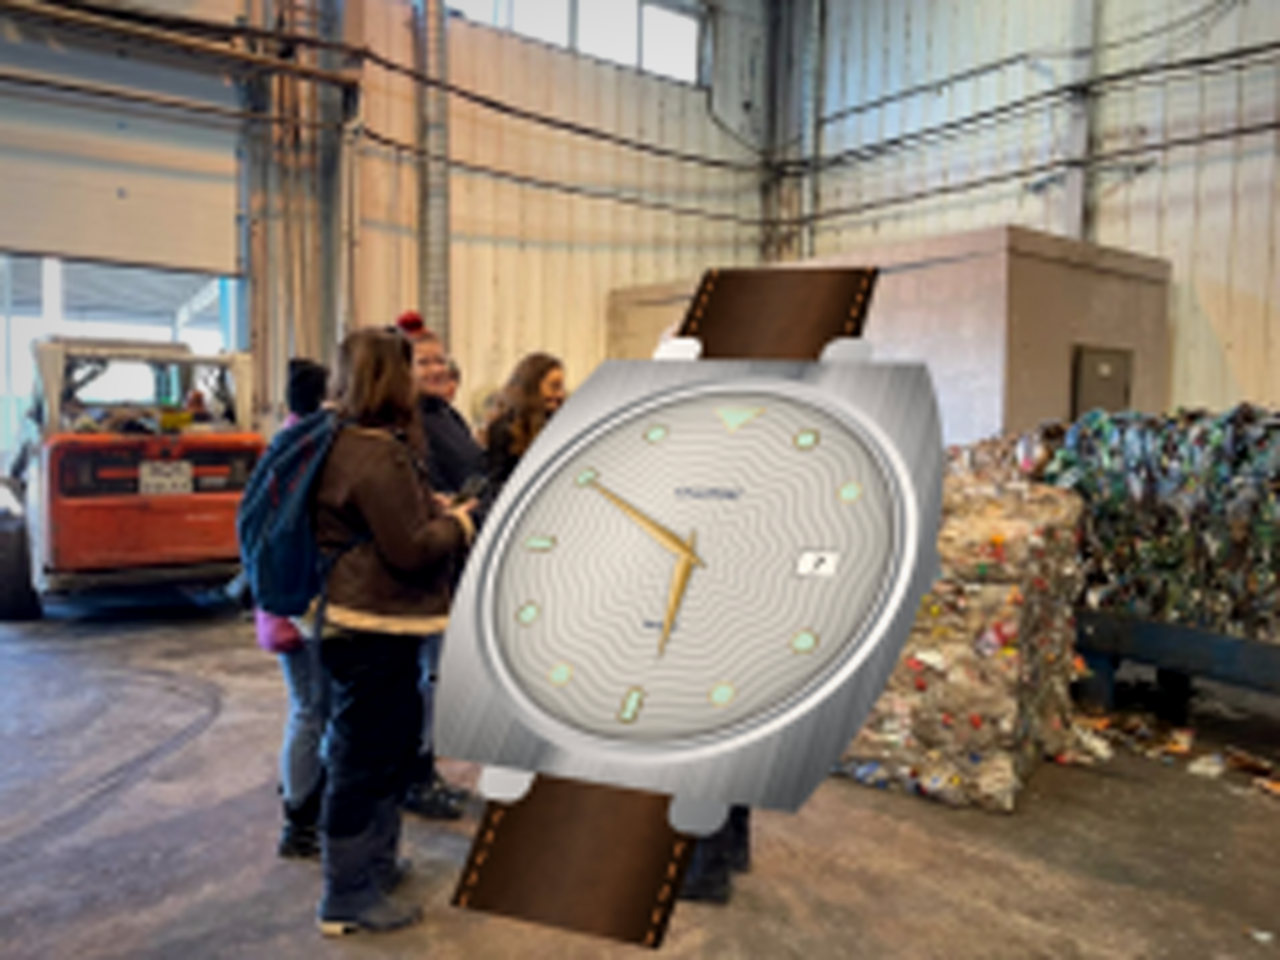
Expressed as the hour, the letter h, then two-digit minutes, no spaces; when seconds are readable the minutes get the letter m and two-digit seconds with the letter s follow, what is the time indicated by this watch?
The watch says 5h50
